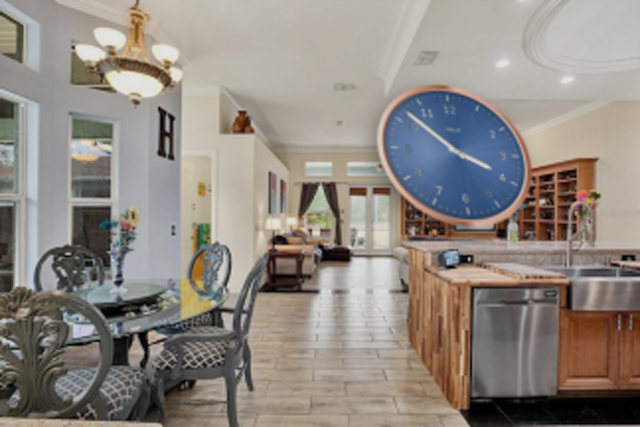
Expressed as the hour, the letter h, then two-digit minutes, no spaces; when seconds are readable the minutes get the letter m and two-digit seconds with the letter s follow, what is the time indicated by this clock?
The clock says 3h52
